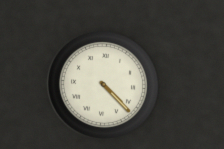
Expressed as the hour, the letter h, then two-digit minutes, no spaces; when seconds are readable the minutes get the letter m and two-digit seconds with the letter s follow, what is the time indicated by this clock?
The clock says 4h22
